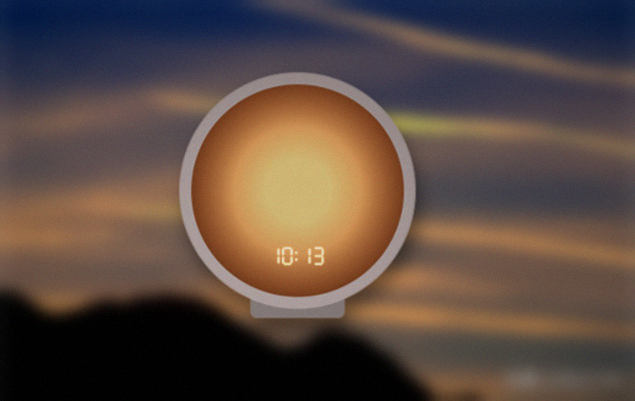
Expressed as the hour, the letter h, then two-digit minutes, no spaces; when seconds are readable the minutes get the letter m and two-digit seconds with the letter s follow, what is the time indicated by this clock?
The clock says 10h13
